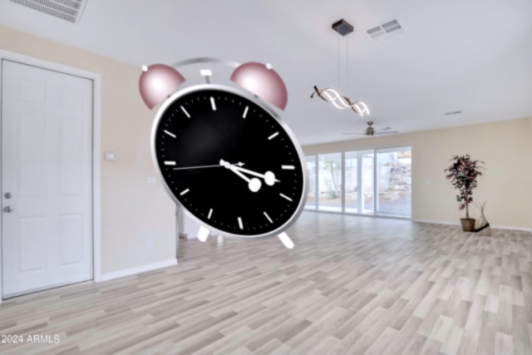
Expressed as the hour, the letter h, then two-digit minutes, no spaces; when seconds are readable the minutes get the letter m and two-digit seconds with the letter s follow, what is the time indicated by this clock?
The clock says 4h17m44s
